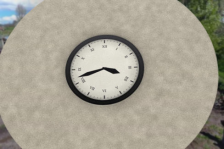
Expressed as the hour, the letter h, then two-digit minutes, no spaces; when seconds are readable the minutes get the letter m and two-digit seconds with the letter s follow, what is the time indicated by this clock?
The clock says 3h42
